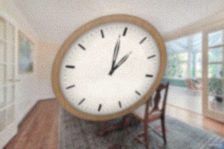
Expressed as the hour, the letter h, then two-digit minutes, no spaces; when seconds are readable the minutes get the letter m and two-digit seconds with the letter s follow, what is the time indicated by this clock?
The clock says 12h59
